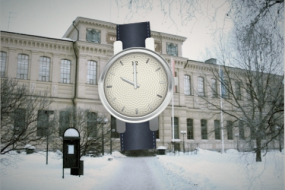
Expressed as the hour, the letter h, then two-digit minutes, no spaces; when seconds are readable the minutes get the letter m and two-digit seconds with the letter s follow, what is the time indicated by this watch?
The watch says 10h00
